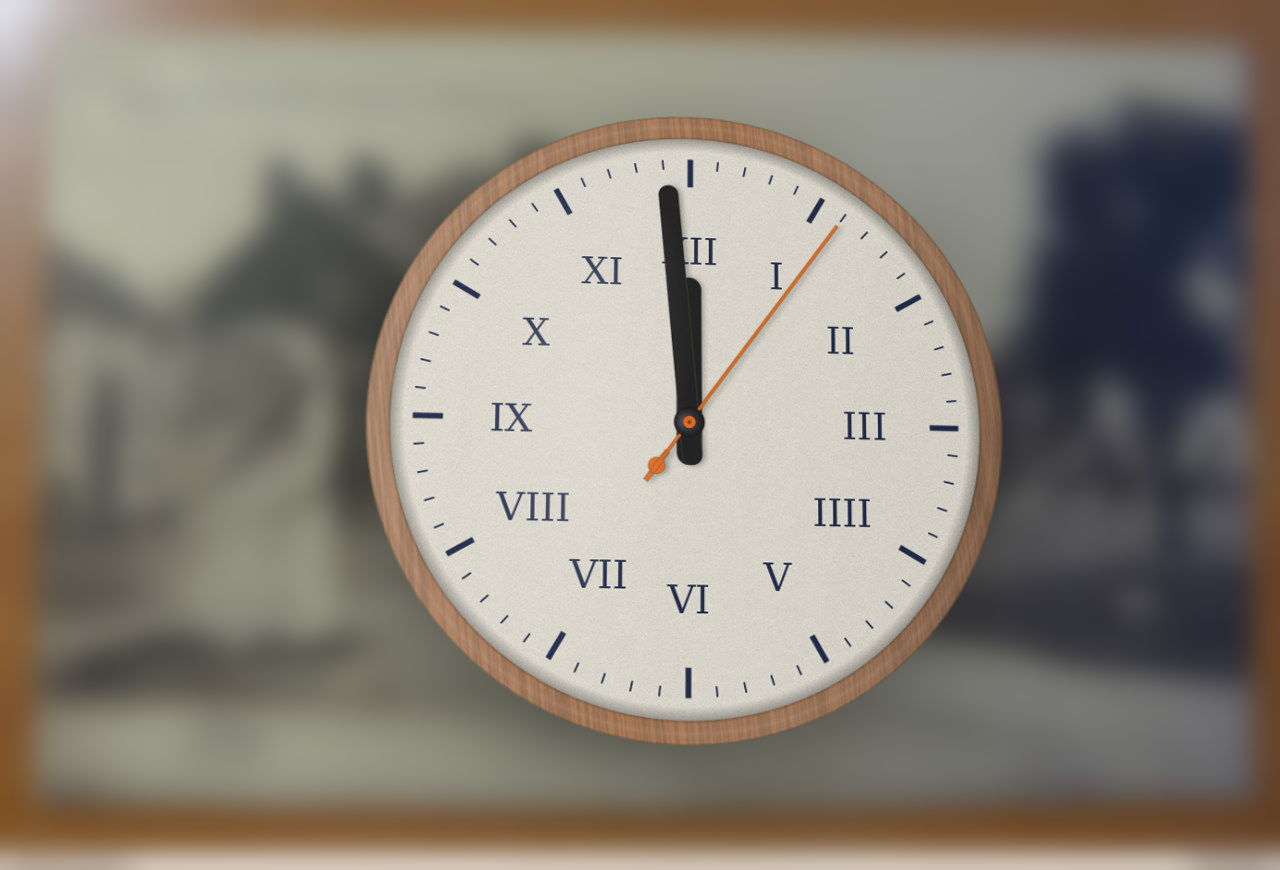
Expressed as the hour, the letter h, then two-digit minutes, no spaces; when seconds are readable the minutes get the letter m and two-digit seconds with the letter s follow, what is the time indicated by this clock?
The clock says 11h59m06s
